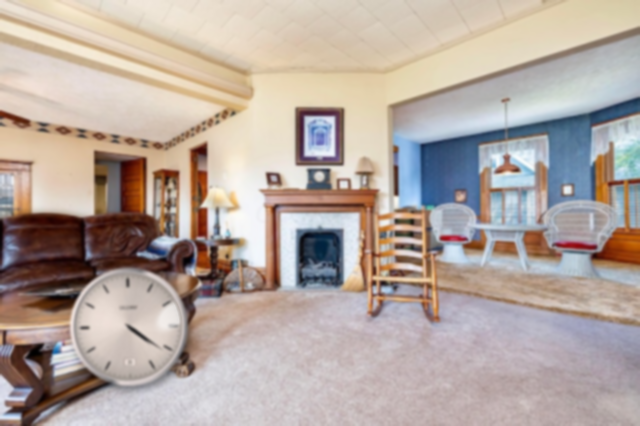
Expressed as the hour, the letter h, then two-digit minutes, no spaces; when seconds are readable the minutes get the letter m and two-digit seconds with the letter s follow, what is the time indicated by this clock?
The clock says 4h21
